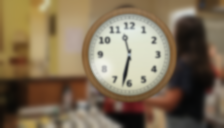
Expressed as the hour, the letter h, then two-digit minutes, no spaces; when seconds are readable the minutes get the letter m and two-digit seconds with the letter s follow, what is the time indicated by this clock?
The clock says 11h32
